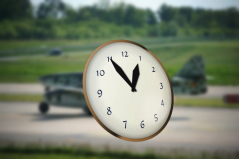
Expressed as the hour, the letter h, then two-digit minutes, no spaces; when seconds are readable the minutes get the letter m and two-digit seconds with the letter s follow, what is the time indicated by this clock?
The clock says 12h55
